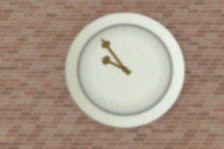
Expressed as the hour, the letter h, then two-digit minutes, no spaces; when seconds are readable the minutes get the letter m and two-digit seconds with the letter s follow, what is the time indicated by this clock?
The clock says 9h54
